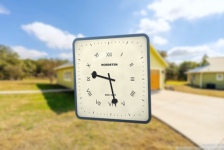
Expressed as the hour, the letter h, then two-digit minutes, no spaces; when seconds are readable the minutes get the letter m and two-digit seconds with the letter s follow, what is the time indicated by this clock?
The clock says 9h28
